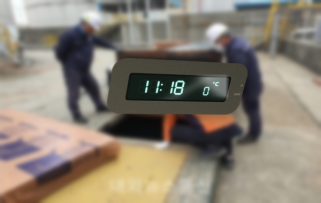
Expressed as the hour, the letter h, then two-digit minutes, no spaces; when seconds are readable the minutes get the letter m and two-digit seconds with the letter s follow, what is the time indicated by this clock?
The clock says 11h18
